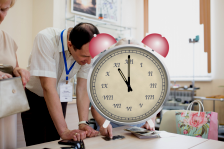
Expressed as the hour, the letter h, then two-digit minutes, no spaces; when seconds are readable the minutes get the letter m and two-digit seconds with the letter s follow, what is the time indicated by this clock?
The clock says 11h00
